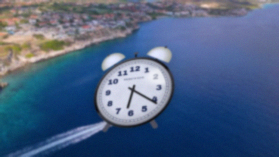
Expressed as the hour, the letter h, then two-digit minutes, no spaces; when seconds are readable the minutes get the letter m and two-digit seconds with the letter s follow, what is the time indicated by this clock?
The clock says 6h21
